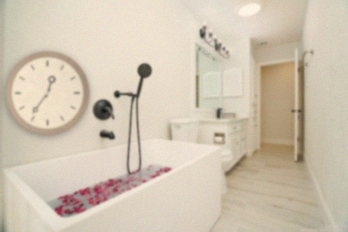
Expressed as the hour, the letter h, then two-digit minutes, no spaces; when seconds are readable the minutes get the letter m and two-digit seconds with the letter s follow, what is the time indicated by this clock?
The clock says 12h36
